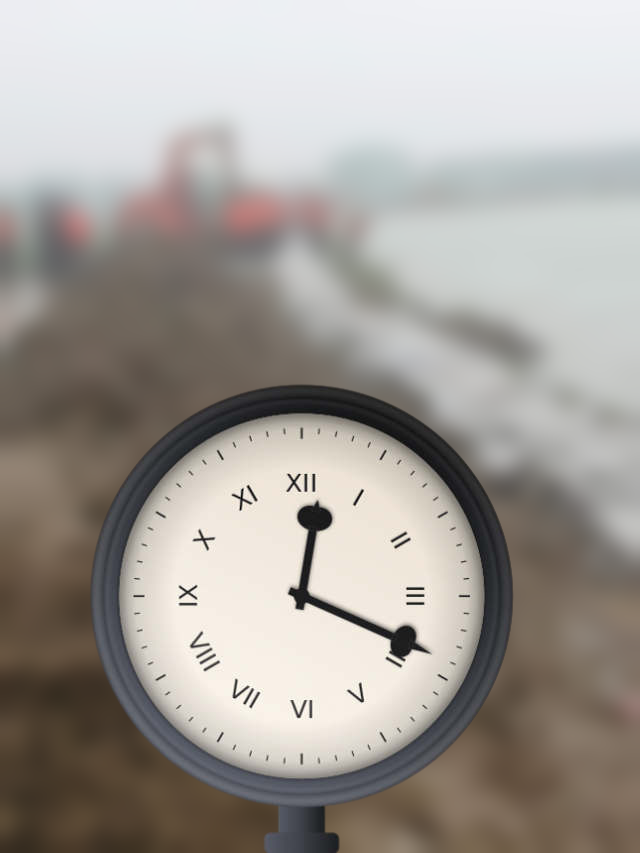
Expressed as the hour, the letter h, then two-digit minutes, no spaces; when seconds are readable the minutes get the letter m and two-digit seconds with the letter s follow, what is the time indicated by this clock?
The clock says 12h19
